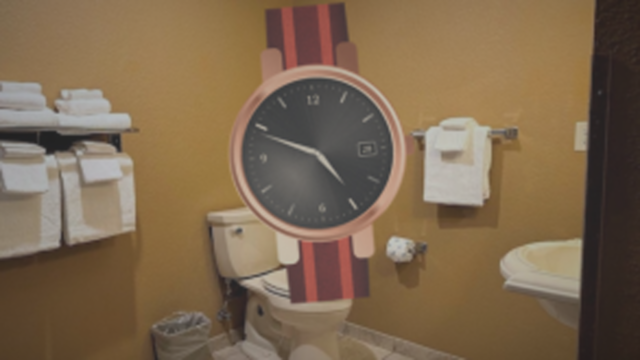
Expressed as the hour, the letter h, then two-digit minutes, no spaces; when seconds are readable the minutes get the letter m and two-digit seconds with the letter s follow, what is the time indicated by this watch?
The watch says 4h49
